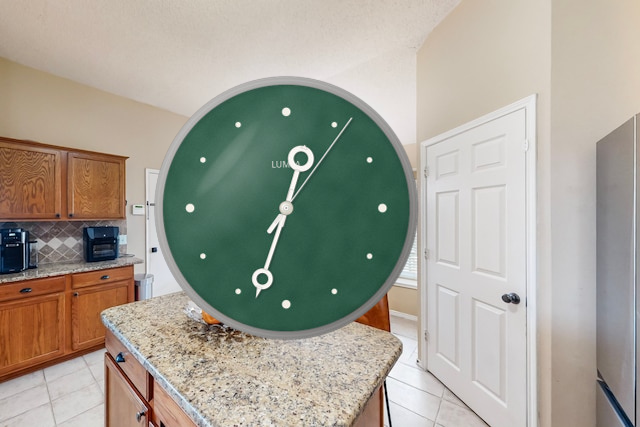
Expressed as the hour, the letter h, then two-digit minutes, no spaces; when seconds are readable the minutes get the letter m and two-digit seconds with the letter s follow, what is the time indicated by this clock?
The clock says 12h33m06s
